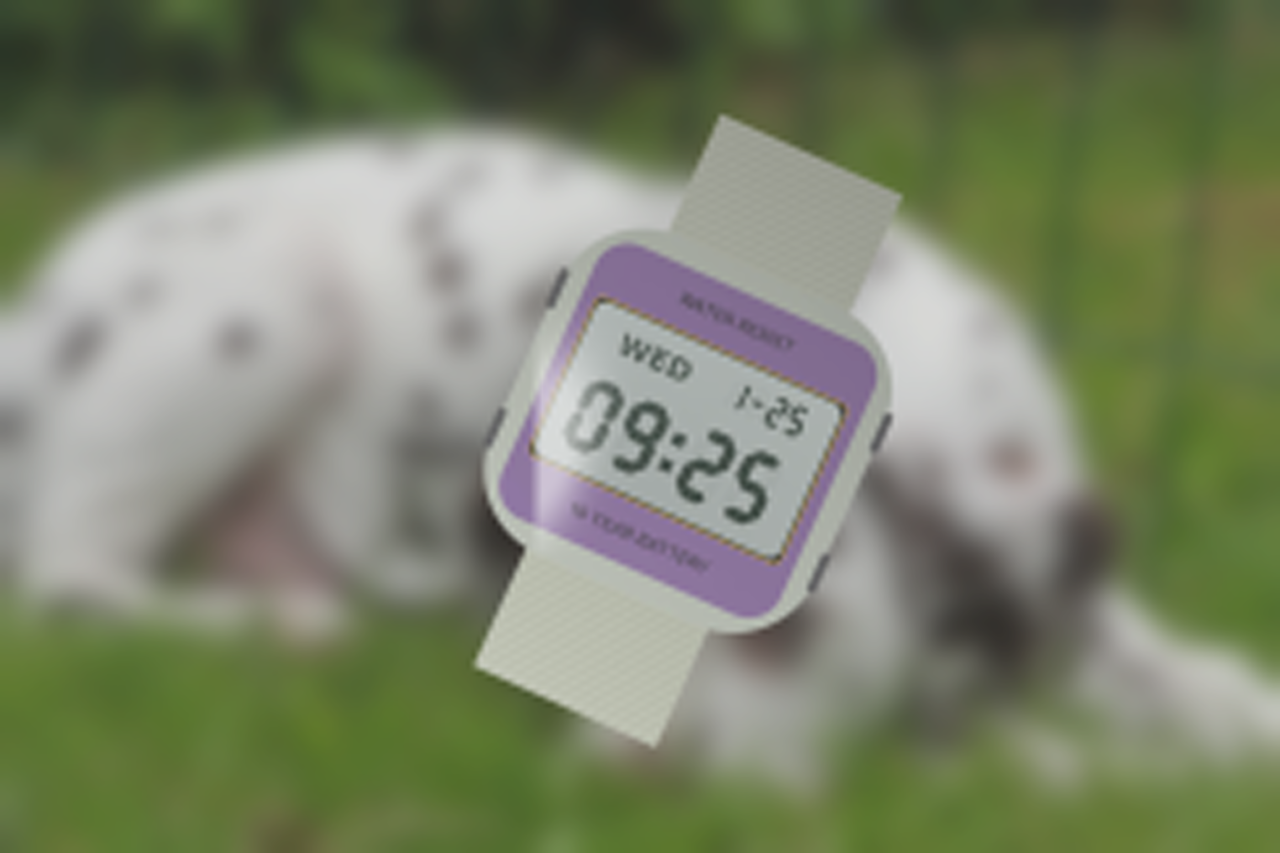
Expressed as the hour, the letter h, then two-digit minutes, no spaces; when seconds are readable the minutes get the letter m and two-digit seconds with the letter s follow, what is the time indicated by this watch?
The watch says 9h25
